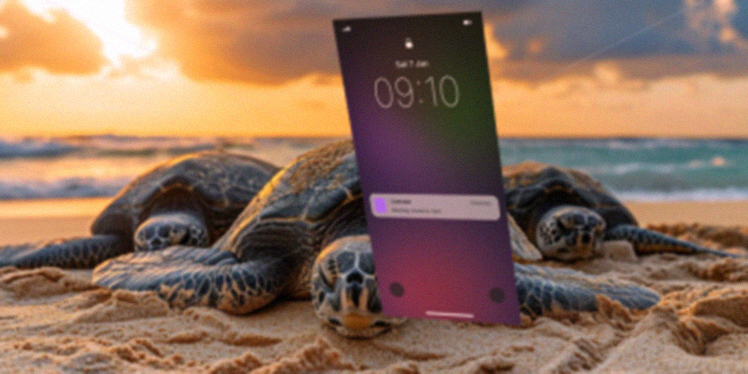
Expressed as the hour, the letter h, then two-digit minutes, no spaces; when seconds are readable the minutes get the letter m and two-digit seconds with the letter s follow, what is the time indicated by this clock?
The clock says 9h10
